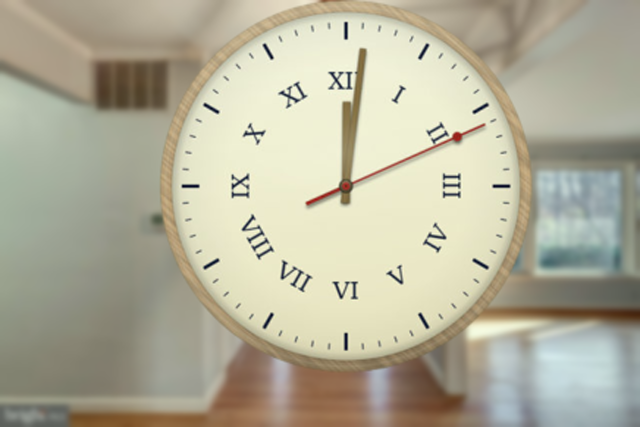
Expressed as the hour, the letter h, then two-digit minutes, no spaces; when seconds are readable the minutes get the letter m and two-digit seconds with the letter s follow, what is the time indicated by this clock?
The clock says 12h01m11s
